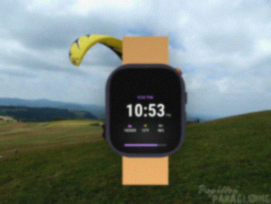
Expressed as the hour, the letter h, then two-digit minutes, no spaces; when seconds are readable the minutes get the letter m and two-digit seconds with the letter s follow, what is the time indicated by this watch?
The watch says 10h53
